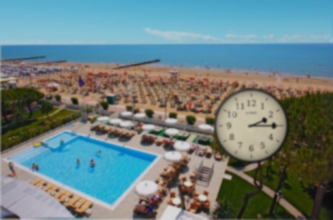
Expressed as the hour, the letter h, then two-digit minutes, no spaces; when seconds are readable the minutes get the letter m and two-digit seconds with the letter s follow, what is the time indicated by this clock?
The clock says 2h15
